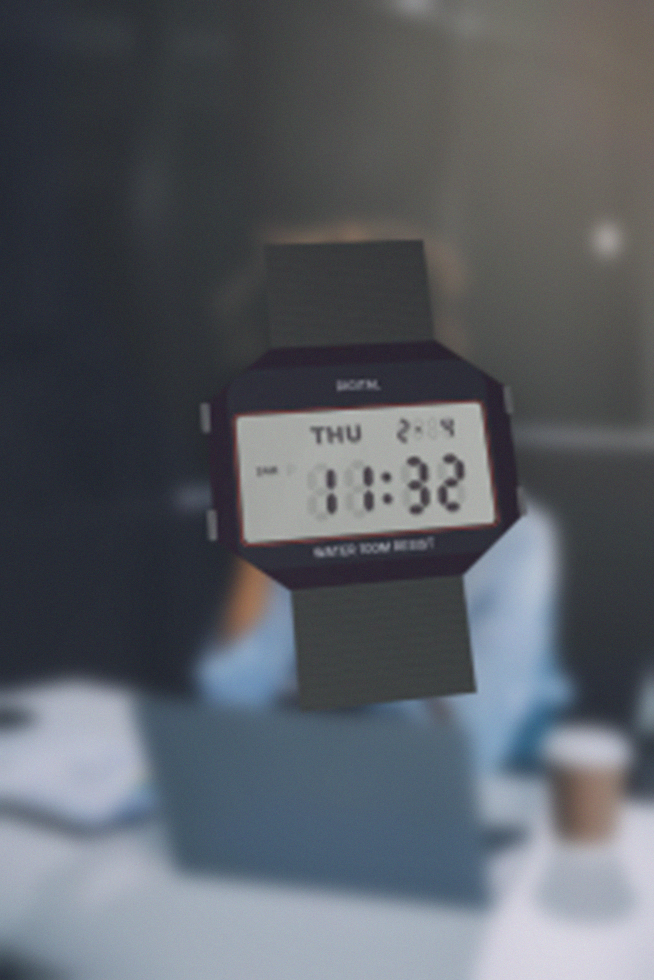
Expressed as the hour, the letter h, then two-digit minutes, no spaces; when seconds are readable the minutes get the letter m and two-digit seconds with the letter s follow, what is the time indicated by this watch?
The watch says 11h32
